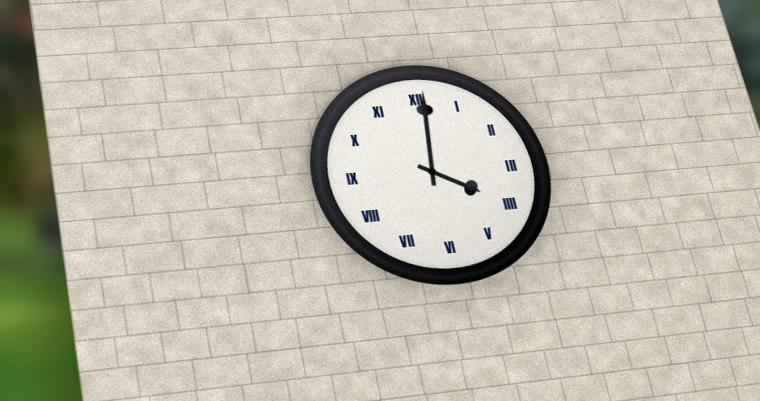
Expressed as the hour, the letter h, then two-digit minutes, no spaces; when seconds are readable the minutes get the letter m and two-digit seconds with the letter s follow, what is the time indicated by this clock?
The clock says 4h01
